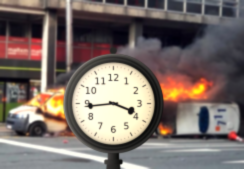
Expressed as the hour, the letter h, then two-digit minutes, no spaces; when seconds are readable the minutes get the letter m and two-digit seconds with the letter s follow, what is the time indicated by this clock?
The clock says 3h44
